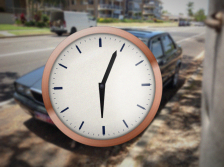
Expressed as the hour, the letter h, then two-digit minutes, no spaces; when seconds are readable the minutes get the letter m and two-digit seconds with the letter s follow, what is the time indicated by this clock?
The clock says 6h04
